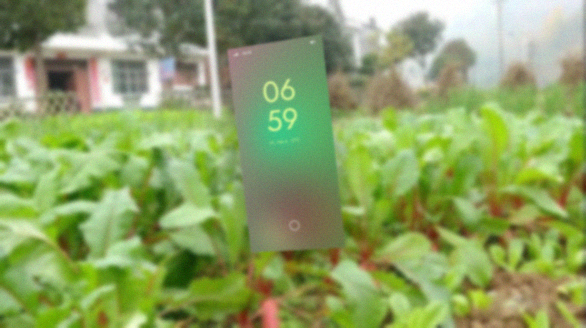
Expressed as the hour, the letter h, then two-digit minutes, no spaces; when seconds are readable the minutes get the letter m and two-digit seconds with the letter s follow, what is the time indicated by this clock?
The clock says 6h59
